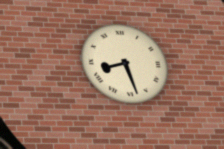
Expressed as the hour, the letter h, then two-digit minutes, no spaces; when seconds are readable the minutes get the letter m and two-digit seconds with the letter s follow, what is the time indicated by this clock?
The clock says 8h28
